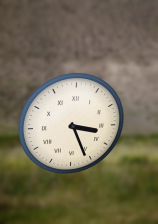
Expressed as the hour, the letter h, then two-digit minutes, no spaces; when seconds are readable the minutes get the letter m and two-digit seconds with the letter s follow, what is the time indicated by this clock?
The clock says 3h26
